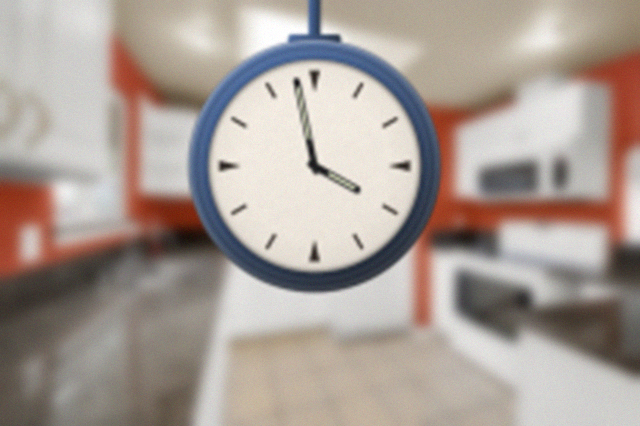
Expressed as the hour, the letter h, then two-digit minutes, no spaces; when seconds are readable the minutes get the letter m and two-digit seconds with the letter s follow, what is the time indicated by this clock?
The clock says 3h58
